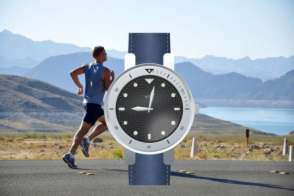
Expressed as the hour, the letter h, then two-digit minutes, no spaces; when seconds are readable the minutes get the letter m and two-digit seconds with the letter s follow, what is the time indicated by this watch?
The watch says 9h02
